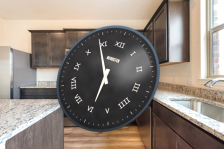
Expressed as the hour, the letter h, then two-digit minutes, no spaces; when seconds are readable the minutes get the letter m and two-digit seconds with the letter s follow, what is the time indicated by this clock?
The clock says 5h54
